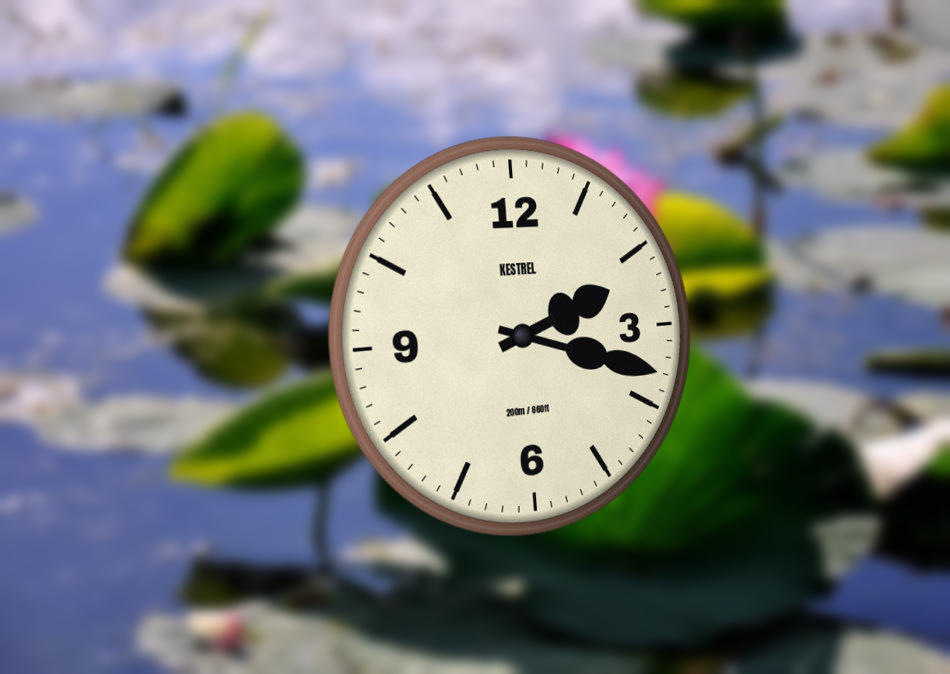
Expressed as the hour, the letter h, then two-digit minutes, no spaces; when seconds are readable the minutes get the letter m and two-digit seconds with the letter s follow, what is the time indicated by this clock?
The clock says 2h18
